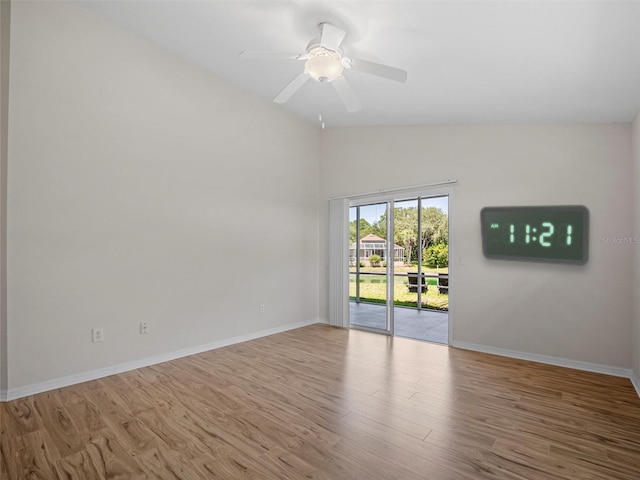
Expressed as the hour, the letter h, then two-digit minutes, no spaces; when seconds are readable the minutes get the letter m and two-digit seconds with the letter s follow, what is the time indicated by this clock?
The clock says 11h21
